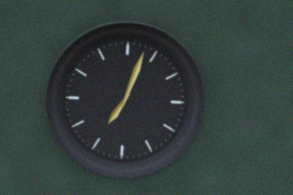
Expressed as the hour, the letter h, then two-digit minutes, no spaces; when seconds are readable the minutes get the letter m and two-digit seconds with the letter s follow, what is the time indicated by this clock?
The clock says 7h03
